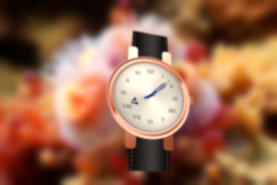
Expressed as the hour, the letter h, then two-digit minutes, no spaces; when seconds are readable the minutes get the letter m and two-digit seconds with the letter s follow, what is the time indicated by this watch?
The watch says 8h08
